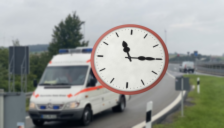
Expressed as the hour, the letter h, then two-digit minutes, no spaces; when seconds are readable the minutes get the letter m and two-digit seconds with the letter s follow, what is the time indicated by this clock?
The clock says 11h15
